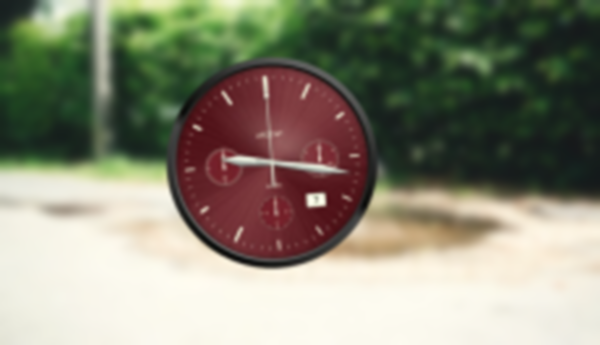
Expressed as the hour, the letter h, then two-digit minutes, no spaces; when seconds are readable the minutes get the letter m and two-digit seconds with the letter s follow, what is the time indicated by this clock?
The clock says 9h17
